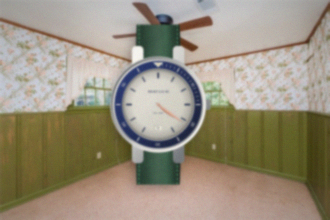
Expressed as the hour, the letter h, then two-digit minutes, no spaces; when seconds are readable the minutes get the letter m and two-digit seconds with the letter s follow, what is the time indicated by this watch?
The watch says 4h21
